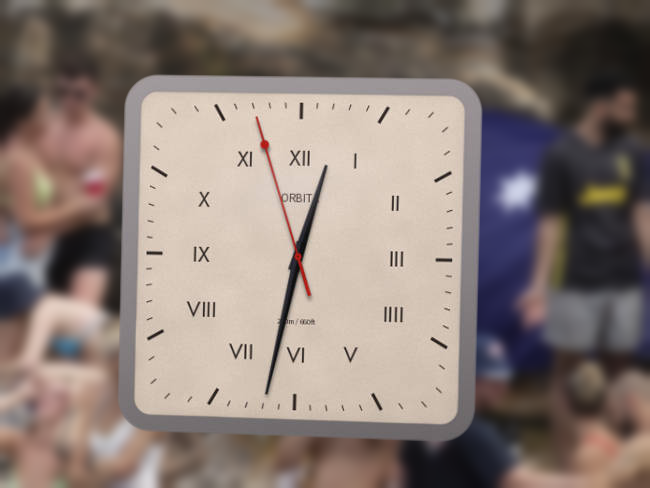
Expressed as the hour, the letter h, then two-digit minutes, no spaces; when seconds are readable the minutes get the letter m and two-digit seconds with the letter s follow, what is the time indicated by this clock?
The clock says 12h31m57s
